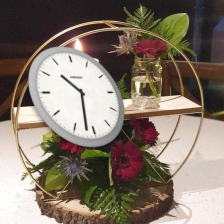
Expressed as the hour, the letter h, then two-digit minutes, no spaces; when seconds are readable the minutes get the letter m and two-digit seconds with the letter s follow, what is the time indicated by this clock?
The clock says 10h32
